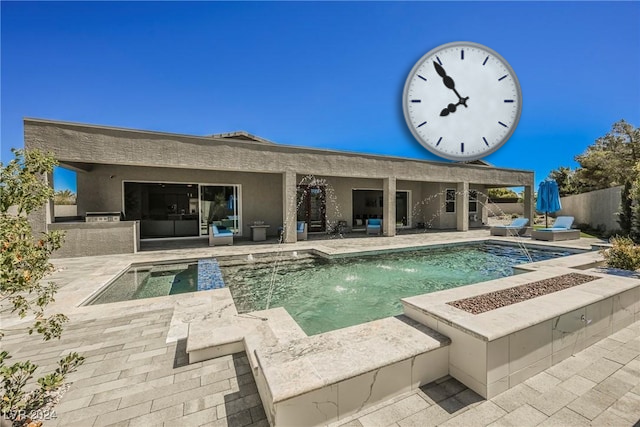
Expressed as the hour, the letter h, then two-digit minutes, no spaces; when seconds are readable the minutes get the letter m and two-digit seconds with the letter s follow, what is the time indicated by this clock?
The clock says 7h54
